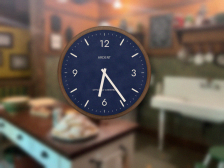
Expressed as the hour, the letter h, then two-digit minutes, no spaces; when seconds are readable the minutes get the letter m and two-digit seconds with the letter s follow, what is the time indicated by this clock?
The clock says 6h24
